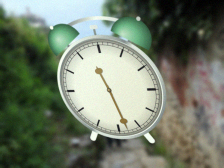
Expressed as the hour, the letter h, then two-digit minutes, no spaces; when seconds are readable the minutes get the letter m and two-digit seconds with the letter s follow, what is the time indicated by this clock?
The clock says 11h28
